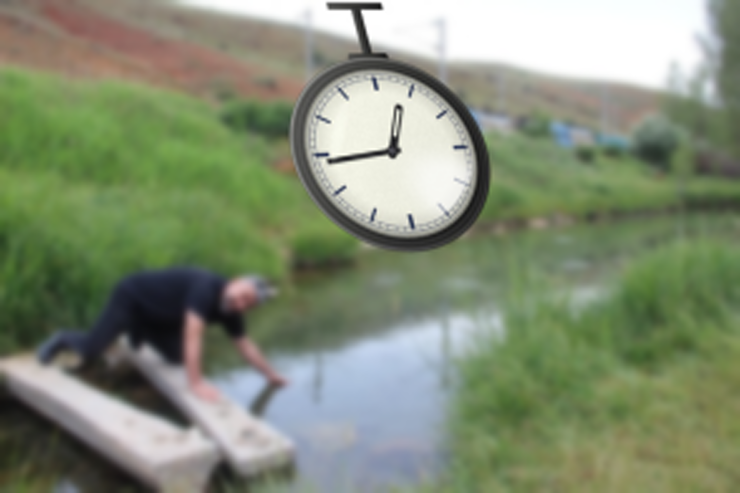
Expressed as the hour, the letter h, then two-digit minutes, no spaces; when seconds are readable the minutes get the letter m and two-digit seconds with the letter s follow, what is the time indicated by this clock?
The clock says 12h44
